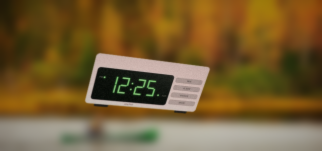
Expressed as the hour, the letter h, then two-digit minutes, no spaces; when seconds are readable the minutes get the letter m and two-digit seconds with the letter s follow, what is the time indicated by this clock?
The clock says 12h25
